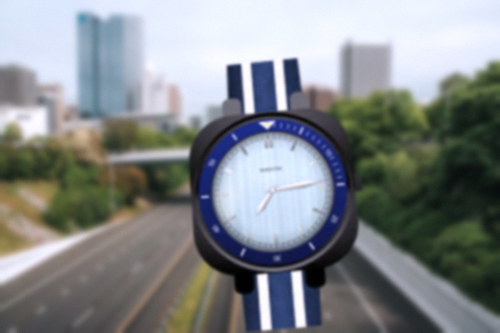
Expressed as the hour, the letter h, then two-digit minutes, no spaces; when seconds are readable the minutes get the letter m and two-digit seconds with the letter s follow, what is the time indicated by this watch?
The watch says 7h14
